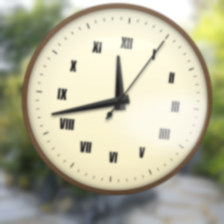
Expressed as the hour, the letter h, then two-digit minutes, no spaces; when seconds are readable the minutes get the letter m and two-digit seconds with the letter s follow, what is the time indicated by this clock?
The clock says 11h42m05s
